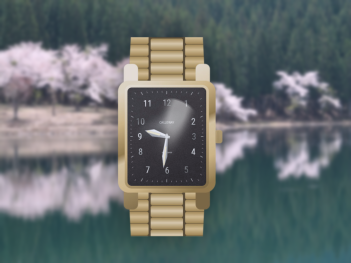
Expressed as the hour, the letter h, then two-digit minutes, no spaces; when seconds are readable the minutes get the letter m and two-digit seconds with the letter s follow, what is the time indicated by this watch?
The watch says 9h31
